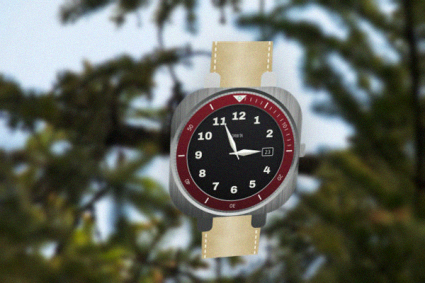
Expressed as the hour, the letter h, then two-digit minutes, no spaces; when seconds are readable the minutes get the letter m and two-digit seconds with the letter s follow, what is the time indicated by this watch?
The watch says 2h56
